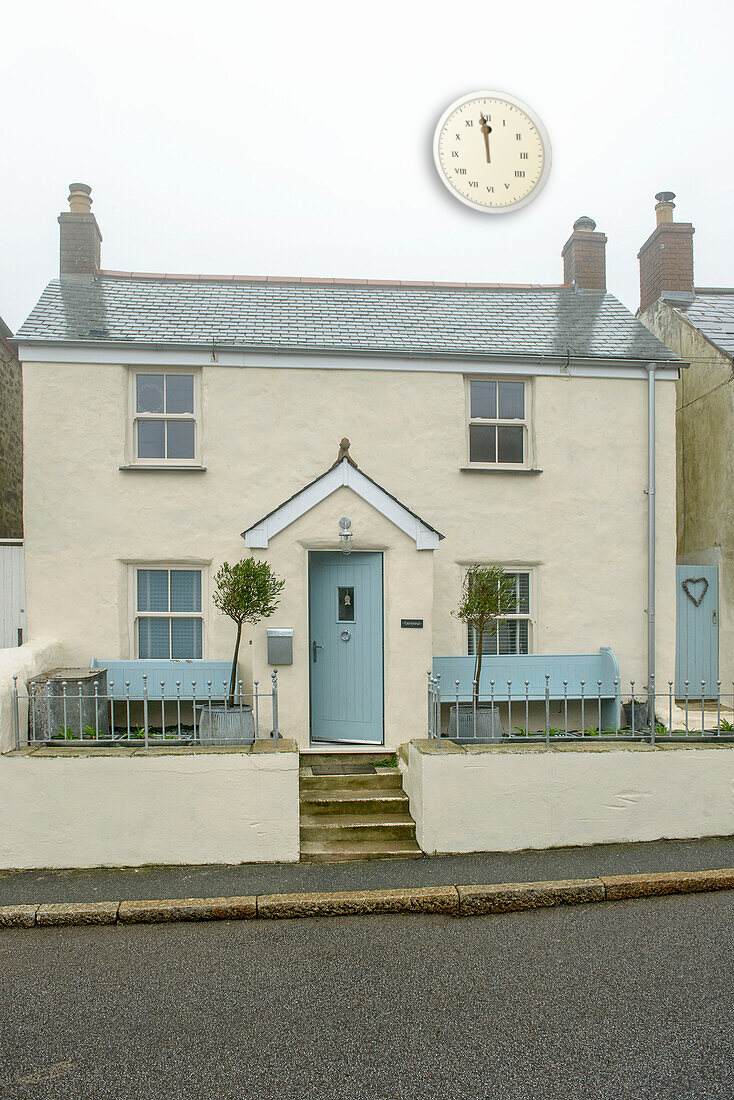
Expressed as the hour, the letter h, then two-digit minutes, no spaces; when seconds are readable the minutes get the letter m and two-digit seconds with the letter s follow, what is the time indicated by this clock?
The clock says 11h59
